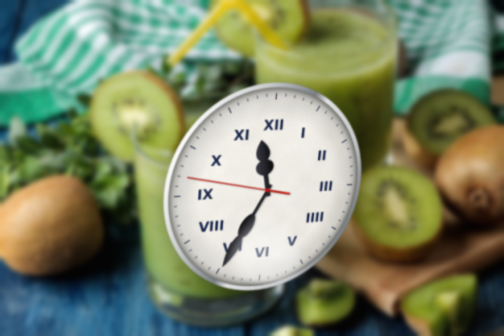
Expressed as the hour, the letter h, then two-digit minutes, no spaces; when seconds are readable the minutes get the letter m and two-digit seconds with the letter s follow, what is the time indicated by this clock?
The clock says 11h34m47s
